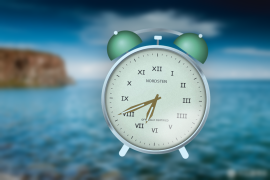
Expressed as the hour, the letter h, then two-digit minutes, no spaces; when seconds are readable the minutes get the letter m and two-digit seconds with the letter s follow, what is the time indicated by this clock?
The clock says 6h41
